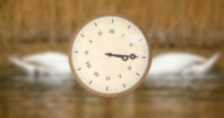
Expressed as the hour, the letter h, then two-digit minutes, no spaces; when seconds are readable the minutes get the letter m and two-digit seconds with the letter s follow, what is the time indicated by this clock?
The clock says 3h15
